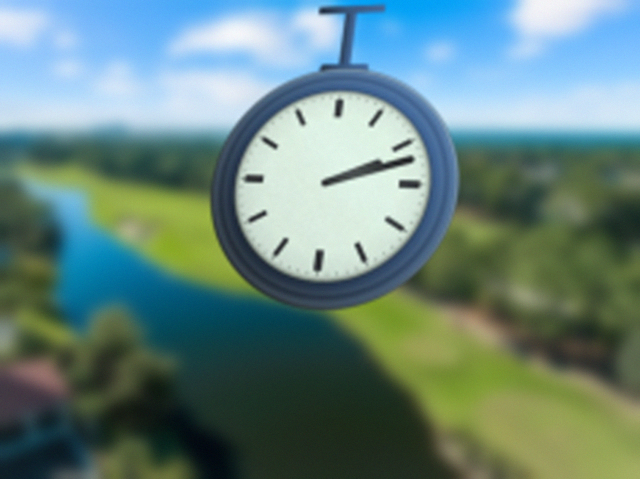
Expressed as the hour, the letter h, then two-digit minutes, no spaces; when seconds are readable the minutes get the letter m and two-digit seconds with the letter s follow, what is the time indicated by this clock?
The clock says 2h12
